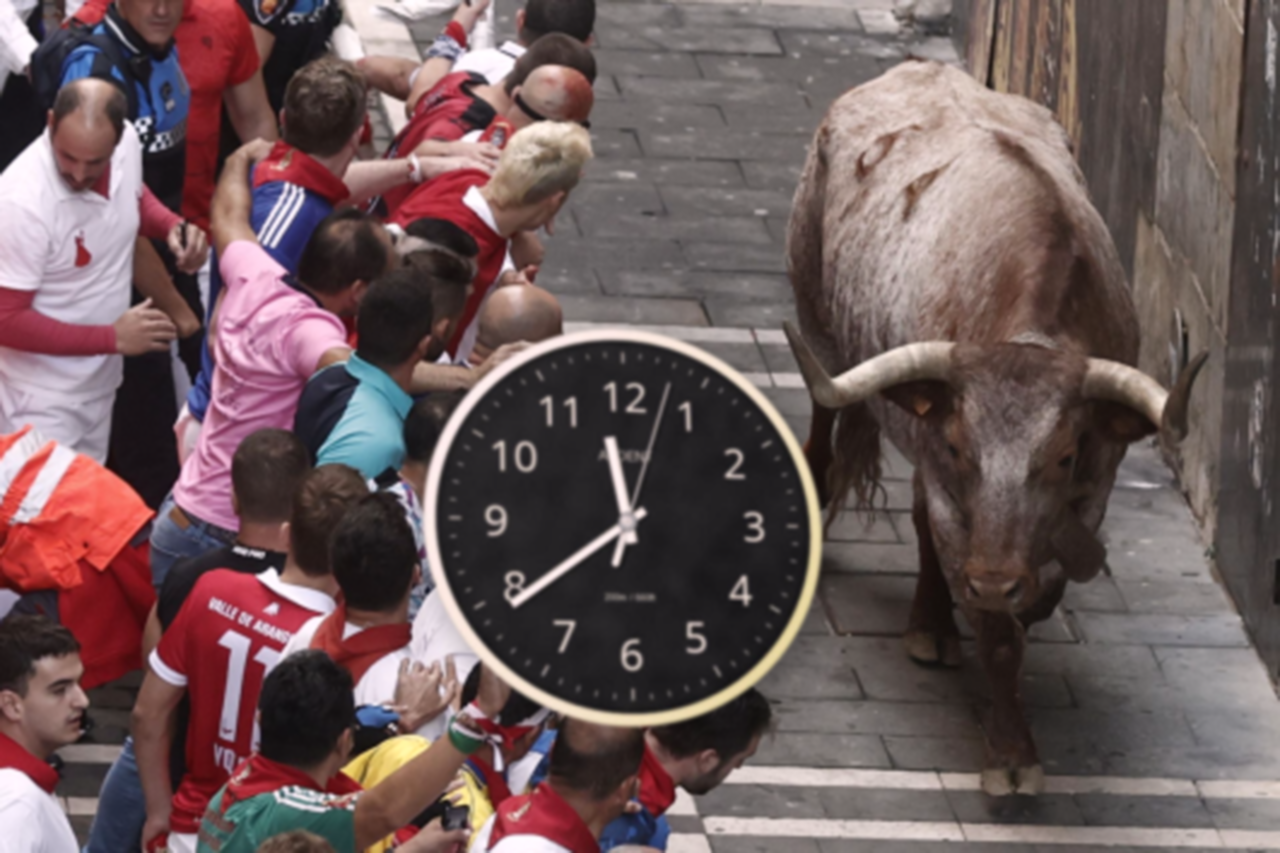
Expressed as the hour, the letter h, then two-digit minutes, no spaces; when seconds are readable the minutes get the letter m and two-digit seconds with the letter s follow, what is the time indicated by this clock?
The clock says 11h39m03s
